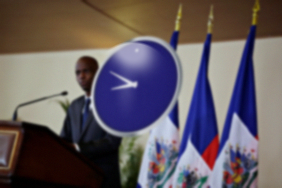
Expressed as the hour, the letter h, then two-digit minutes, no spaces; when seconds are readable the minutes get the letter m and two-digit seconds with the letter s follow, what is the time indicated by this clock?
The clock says 8h50
